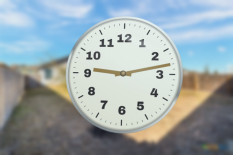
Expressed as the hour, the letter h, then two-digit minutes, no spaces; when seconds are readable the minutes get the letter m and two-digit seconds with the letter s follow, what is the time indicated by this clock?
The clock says 9h13
